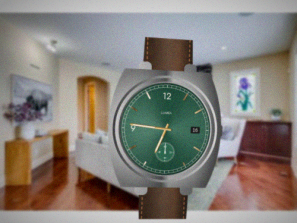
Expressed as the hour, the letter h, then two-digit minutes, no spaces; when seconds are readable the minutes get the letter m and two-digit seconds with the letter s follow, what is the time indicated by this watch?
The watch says 6h46
